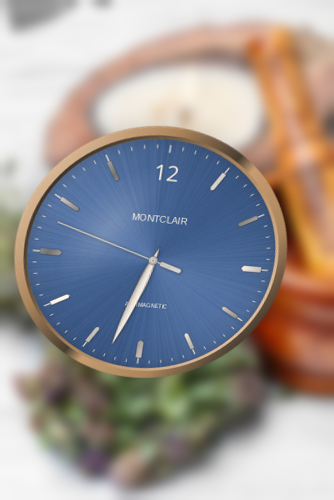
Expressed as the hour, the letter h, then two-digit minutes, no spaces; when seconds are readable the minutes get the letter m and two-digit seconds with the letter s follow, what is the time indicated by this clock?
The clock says 6h32m48s
